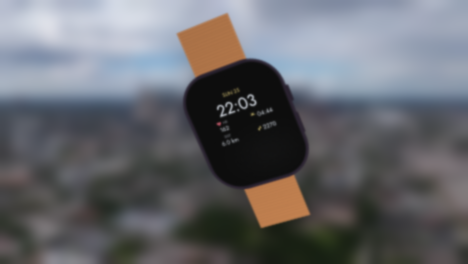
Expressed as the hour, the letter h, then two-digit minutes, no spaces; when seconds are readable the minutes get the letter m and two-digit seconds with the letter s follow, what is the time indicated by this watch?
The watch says 22h03
